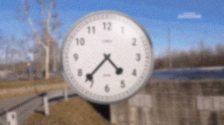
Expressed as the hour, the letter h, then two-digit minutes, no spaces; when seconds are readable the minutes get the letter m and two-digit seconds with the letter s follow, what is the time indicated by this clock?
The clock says 4h37
